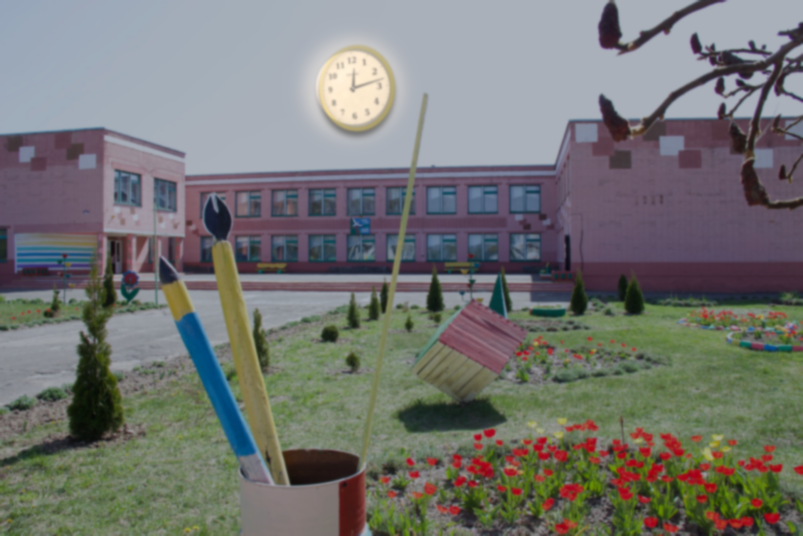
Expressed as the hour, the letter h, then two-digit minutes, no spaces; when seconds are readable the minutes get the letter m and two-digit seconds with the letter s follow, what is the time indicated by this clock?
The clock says 12h13
